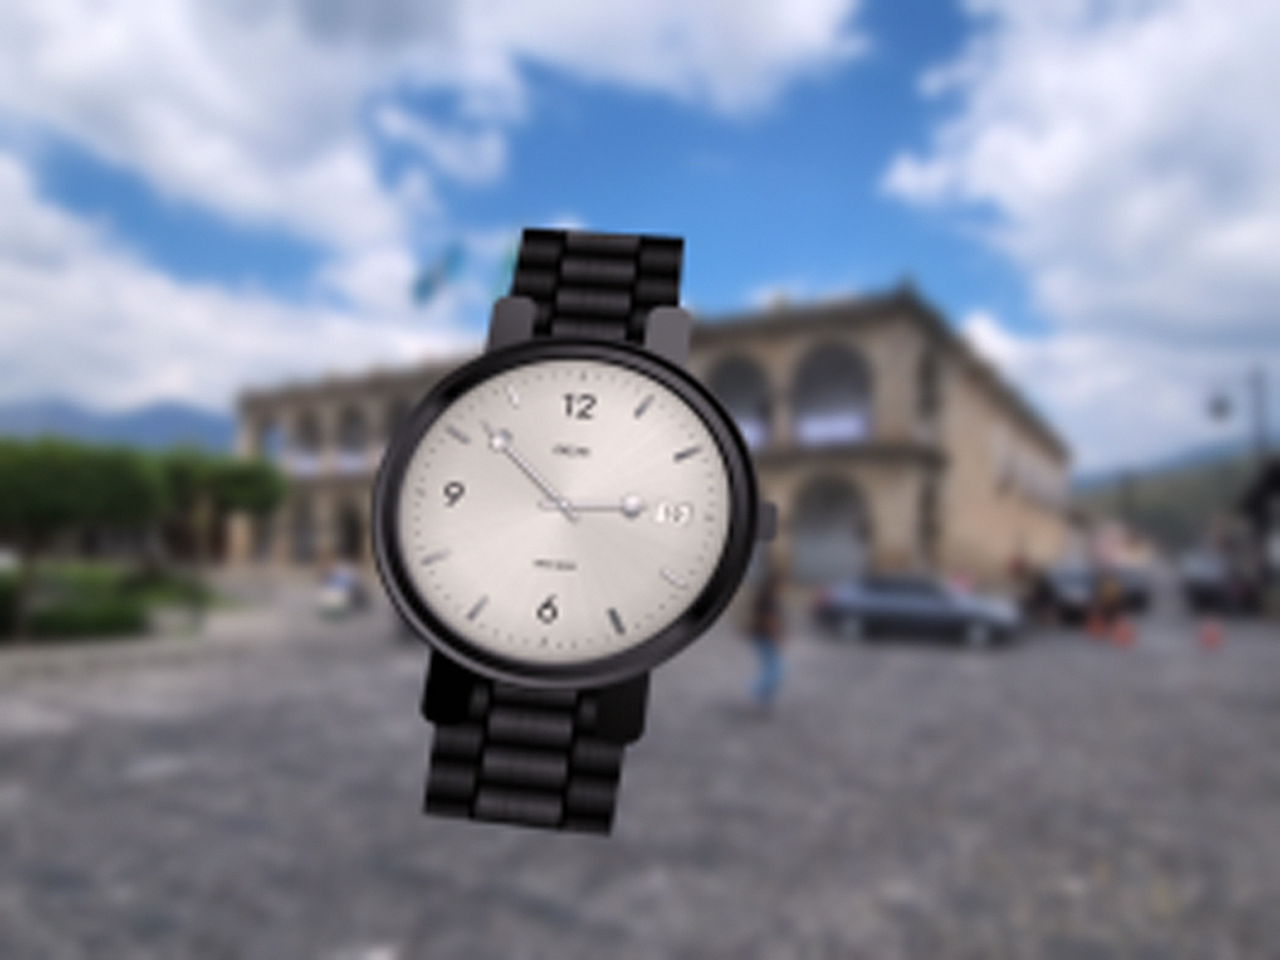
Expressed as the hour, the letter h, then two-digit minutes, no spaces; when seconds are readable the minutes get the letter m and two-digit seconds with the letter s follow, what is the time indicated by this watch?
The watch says 2h52
